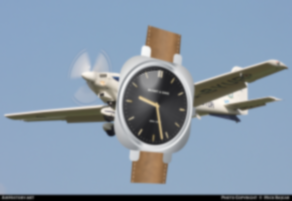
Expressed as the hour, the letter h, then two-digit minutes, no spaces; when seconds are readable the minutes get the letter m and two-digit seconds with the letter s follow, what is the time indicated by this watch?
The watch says 9h27
